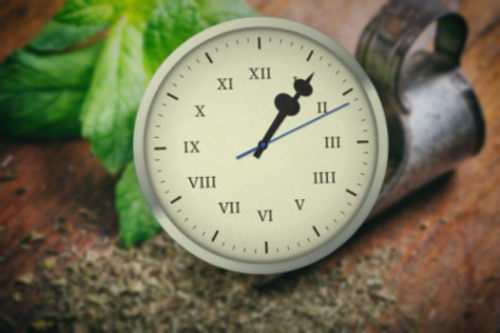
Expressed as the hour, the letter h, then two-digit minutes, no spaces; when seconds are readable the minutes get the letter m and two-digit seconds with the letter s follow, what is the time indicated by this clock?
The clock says 1h06m11s
